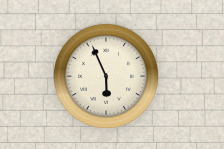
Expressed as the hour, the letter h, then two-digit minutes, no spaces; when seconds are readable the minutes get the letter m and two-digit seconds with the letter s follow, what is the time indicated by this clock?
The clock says 5h56
